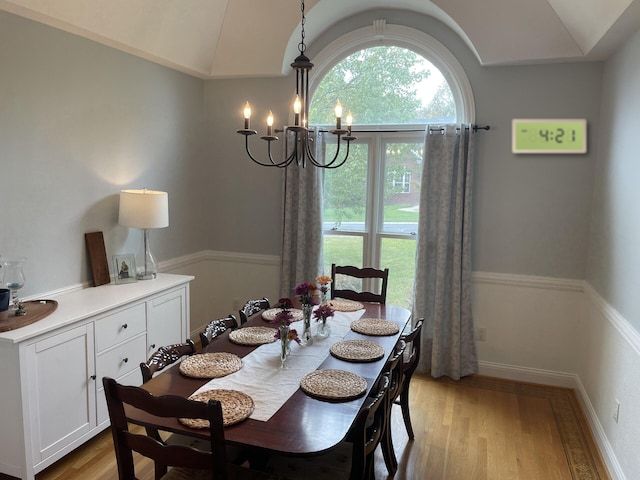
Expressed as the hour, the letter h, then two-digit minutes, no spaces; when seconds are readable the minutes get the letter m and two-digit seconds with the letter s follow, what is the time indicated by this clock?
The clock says 4h21
